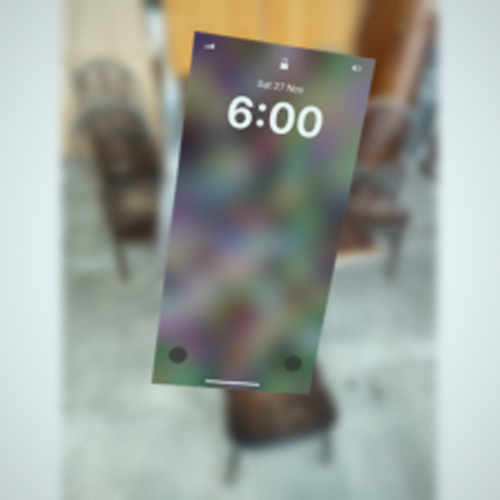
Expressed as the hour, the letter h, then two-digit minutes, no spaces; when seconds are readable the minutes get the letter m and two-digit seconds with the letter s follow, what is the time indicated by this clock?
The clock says 6h00
